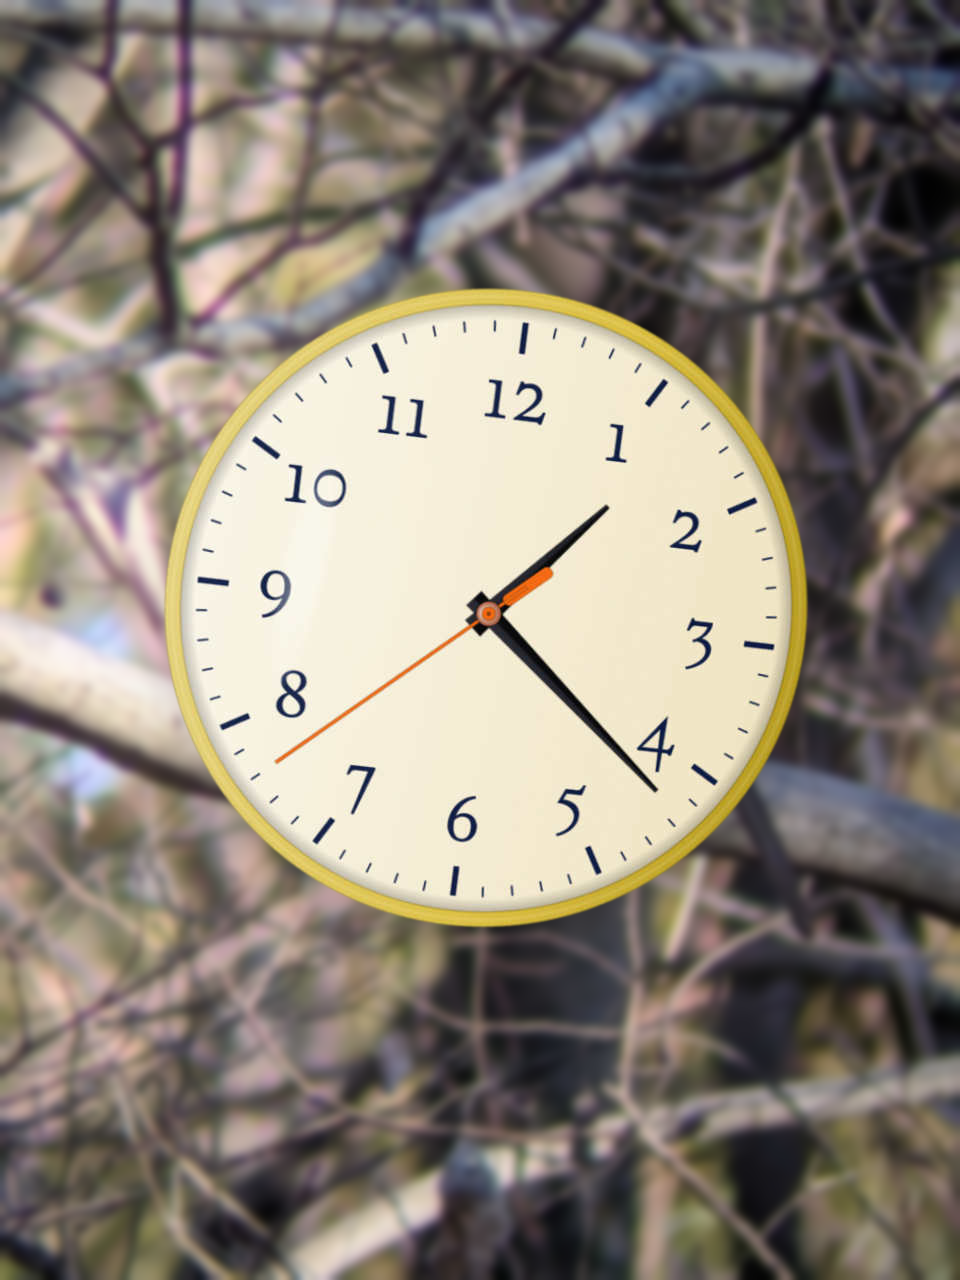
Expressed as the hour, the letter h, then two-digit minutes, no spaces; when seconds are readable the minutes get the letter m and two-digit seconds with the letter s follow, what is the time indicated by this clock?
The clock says 1h21m38s
